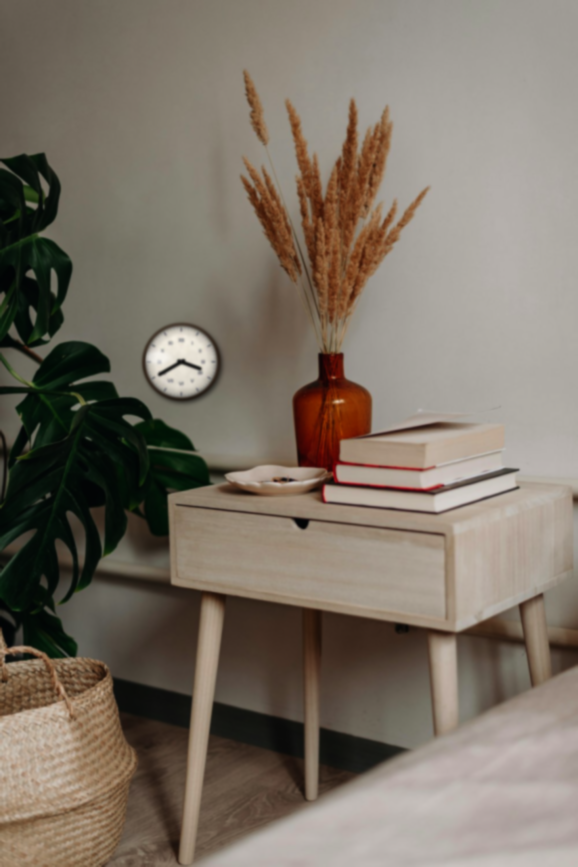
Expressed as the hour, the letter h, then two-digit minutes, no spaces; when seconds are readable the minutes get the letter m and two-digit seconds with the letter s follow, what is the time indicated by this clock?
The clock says 3h40
